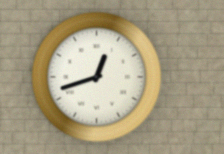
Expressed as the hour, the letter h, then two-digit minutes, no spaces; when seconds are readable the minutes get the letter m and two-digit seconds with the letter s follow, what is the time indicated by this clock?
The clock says 12h42
